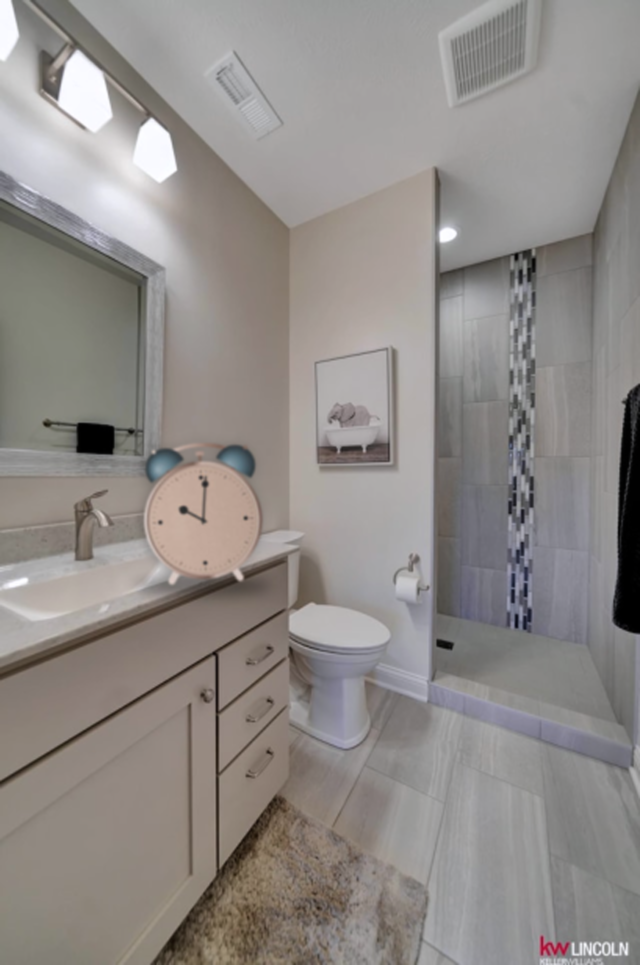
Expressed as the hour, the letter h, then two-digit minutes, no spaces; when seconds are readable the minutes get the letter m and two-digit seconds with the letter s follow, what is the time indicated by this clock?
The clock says 10h01
